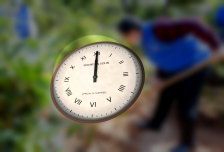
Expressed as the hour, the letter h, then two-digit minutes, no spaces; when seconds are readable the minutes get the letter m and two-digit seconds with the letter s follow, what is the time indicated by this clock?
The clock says 12h00
